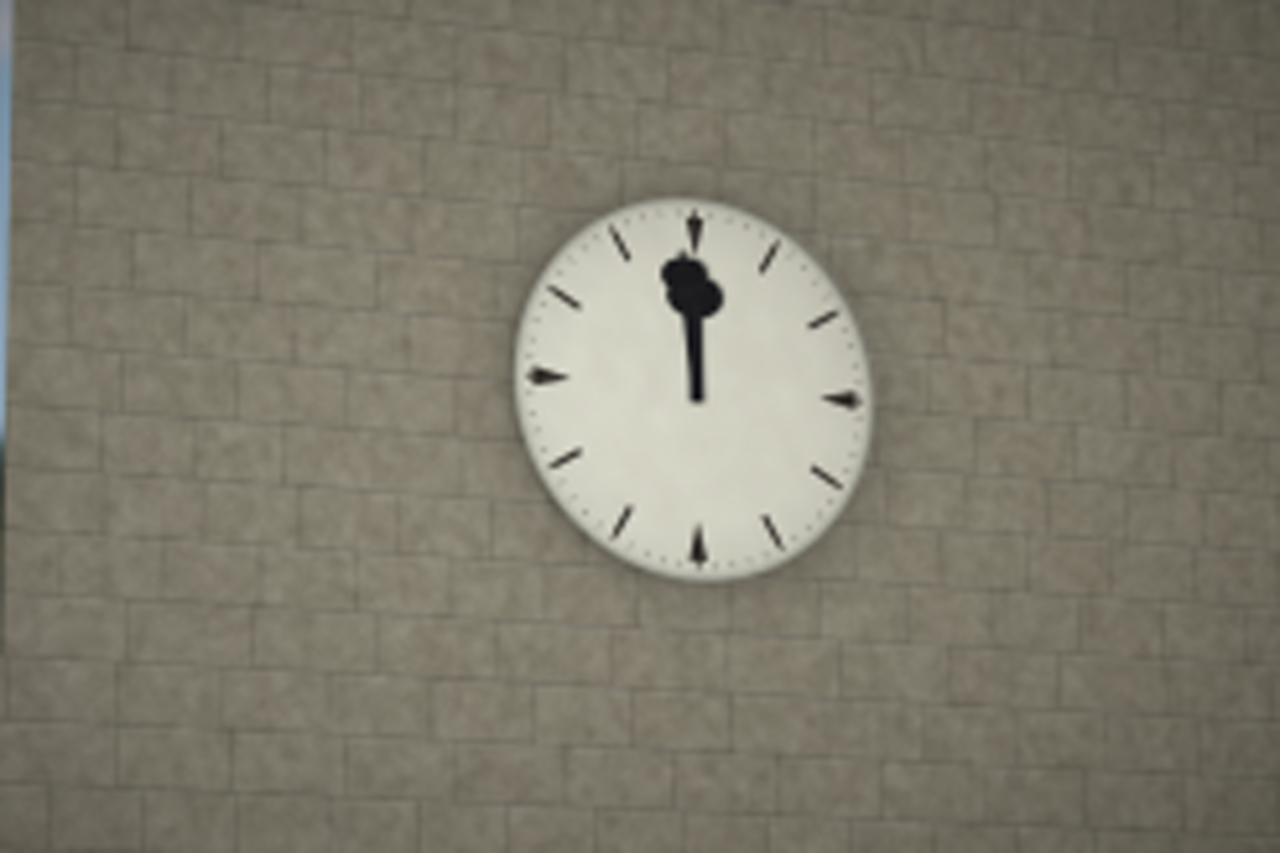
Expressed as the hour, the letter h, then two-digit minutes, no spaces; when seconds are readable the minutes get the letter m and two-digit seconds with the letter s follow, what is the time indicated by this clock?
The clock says 11h59
